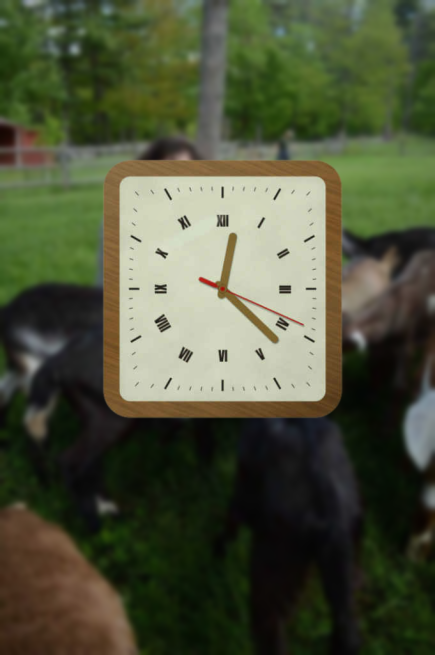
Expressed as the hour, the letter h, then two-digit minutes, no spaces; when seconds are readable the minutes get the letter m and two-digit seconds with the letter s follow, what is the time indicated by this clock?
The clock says 12h22m19s
